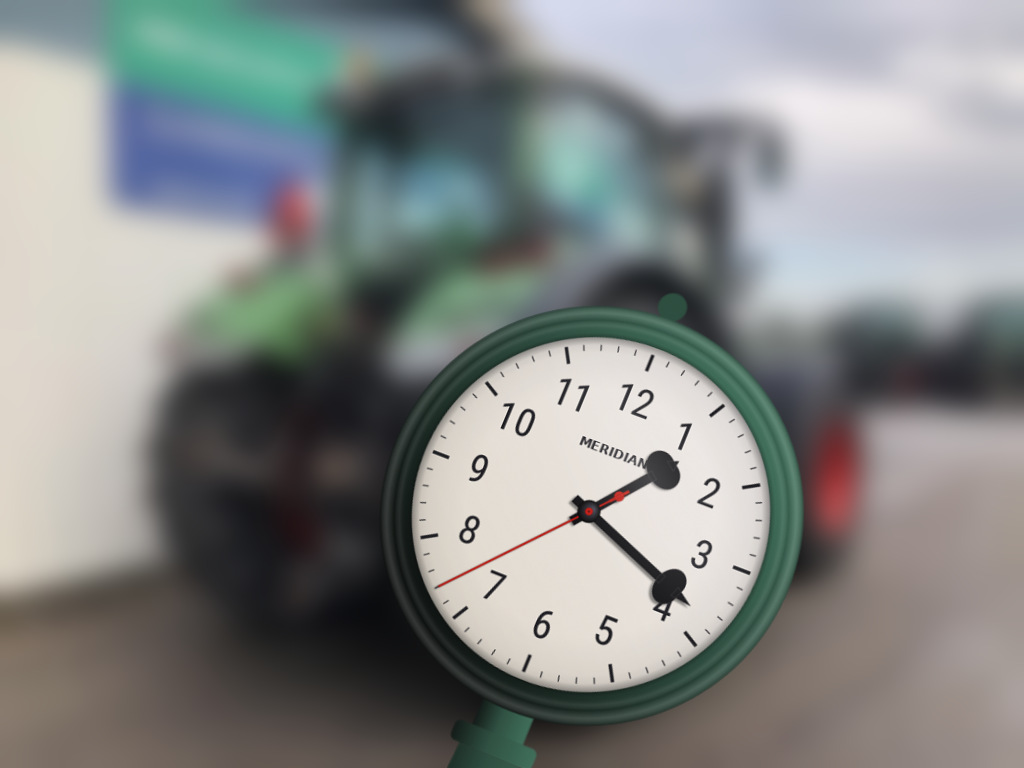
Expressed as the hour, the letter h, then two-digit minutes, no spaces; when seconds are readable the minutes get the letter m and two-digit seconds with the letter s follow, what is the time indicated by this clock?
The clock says 1h18m37s
